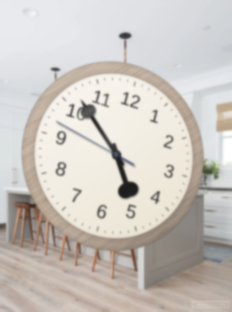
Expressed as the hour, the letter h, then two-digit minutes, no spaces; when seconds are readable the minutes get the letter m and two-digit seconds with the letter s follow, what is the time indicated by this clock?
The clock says 4h51m47s
